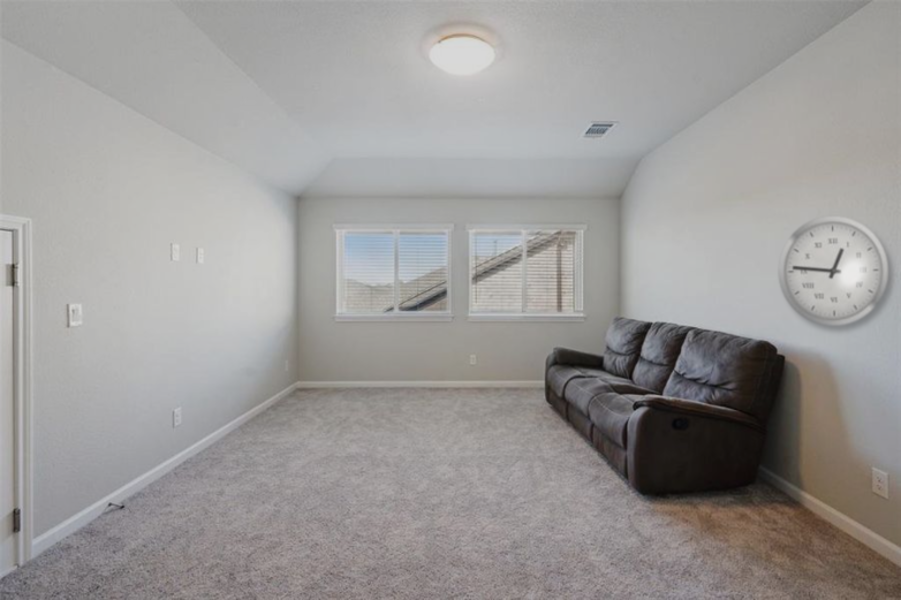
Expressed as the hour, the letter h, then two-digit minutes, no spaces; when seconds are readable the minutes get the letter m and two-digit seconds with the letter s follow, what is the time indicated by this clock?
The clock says 12h46
